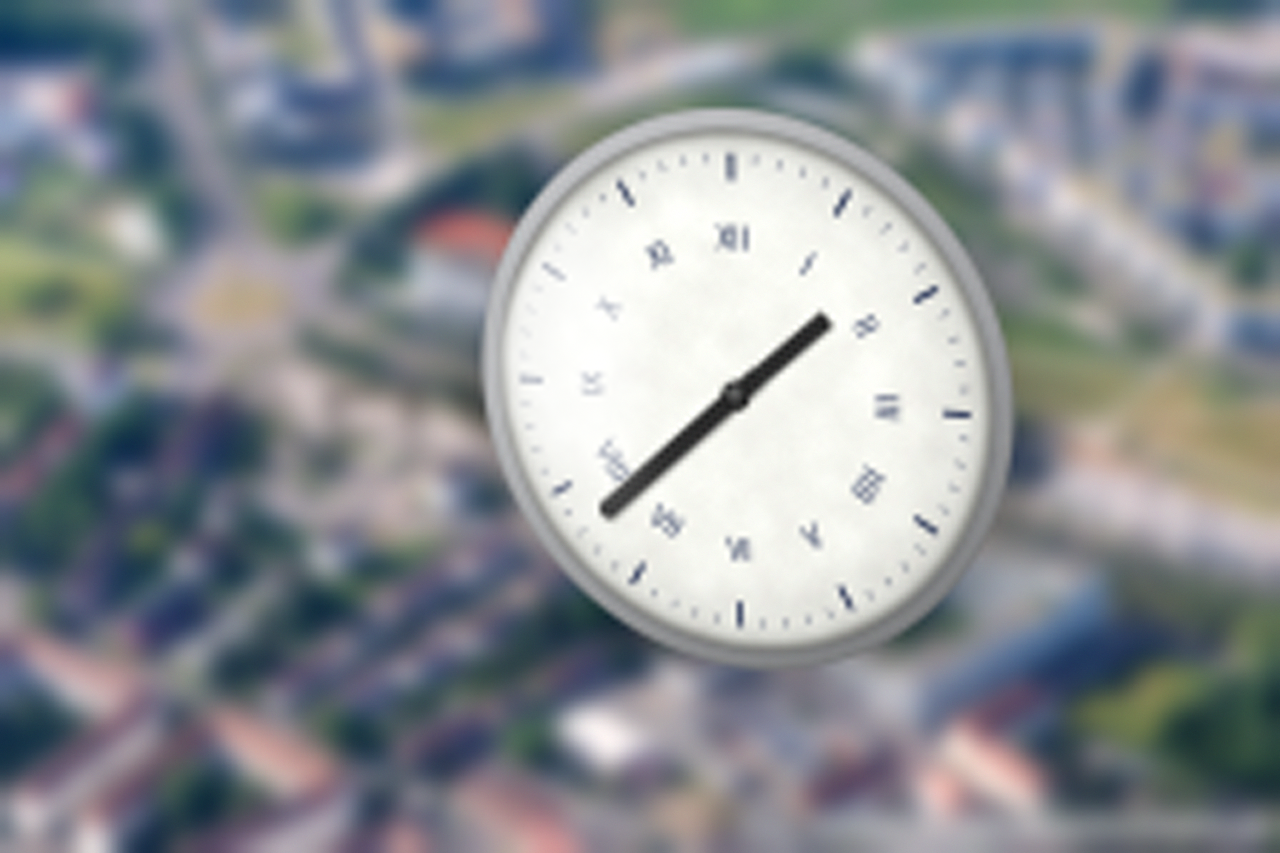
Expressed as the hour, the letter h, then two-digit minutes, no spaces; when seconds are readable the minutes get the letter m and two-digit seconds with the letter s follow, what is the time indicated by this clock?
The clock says 1h38
